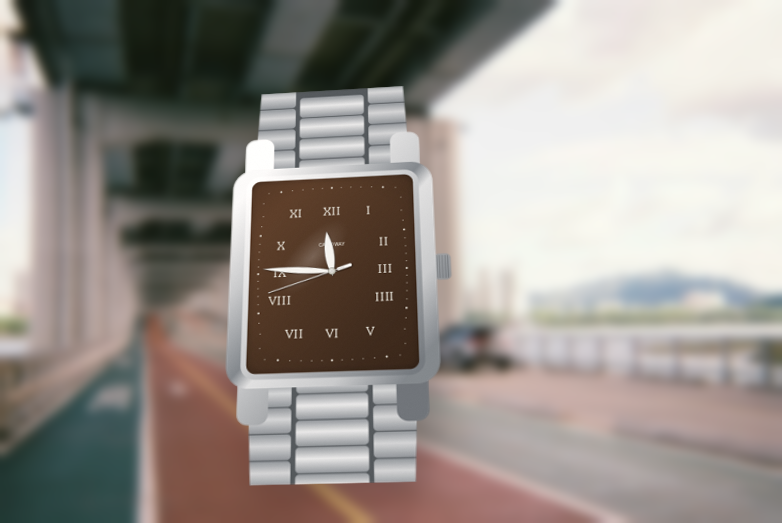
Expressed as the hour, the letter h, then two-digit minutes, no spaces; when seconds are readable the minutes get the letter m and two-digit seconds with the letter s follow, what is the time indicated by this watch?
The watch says 11h45m42s
